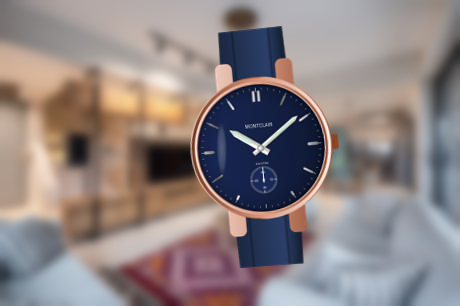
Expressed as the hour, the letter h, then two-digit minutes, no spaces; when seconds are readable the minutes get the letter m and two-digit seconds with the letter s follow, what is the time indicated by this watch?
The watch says 10h09
